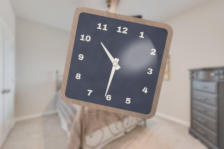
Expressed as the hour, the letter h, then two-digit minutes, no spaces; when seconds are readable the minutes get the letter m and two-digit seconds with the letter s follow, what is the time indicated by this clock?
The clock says 10h31
